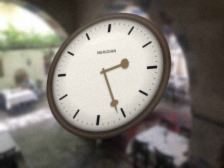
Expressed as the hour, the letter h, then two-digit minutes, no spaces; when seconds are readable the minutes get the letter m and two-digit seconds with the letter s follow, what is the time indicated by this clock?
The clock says 2h26
